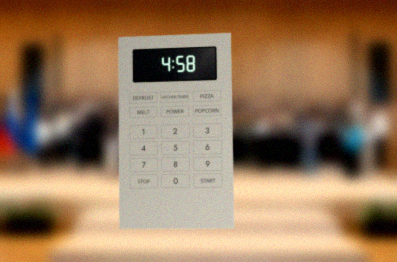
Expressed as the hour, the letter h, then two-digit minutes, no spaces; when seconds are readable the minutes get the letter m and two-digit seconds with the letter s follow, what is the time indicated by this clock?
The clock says 4h58
